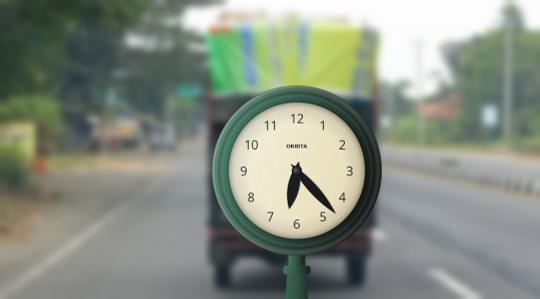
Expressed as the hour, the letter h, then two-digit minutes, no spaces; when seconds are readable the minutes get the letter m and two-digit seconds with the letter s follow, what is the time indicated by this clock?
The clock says 6h23
